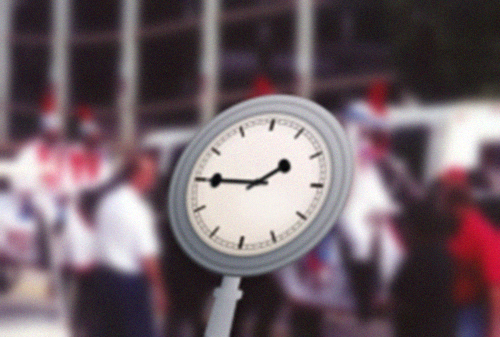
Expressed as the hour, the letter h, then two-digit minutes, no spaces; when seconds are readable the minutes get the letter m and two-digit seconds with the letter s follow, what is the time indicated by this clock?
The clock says 1h45
